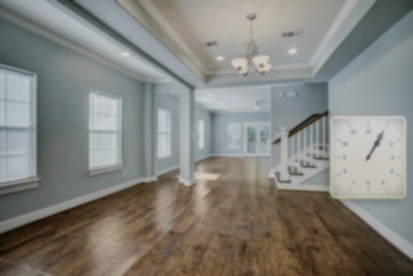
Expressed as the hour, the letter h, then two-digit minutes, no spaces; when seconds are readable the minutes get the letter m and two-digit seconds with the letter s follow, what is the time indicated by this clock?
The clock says 1h05
